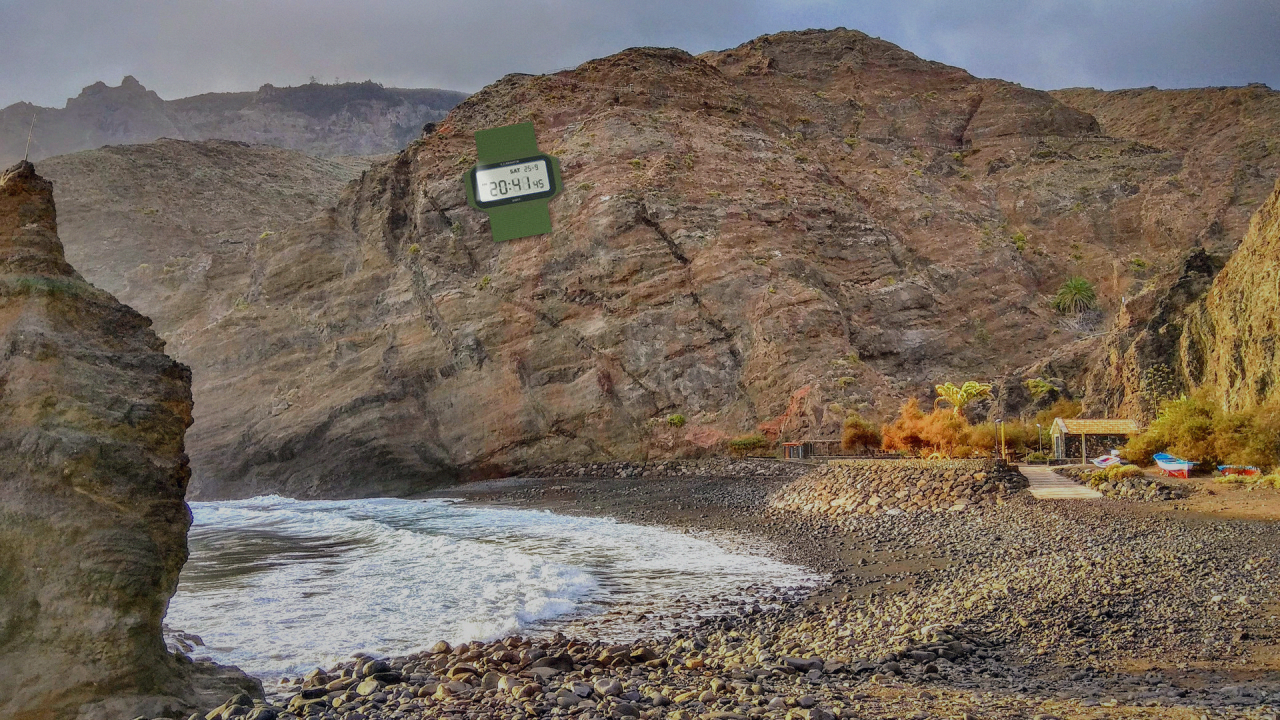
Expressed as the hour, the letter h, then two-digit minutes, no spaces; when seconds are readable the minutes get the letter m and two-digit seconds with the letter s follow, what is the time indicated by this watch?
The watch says 20h41m45s
